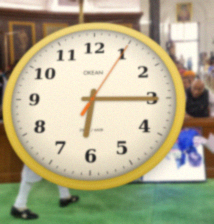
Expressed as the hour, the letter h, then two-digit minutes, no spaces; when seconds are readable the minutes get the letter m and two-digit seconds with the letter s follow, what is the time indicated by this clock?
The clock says 6h15m05s
